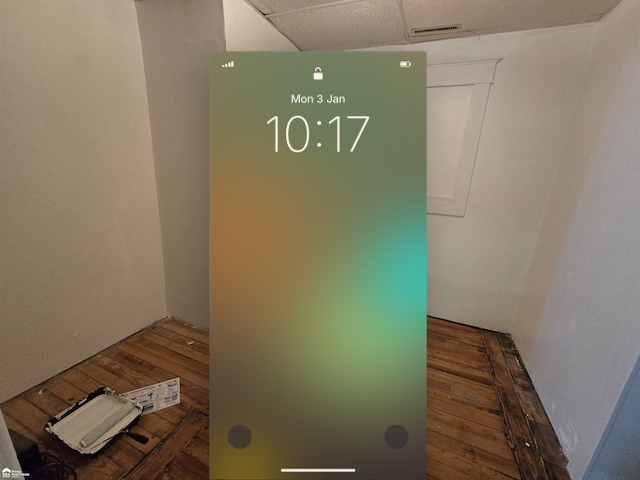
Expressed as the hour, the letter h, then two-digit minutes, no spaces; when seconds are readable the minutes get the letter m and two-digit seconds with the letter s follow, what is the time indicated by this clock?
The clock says 10h17
